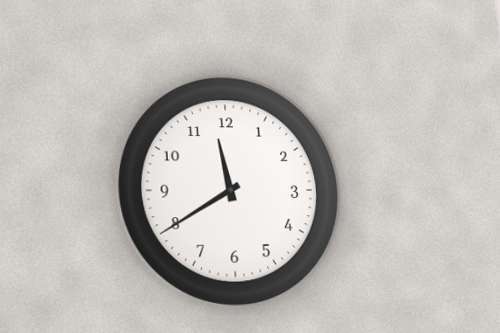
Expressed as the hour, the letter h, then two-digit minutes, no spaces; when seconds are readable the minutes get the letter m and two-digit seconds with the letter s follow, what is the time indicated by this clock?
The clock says 11h40
